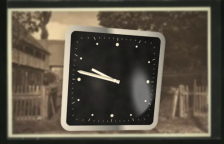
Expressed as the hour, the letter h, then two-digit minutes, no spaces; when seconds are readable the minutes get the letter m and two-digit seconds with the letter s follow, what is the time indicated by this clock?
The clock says 9h47
